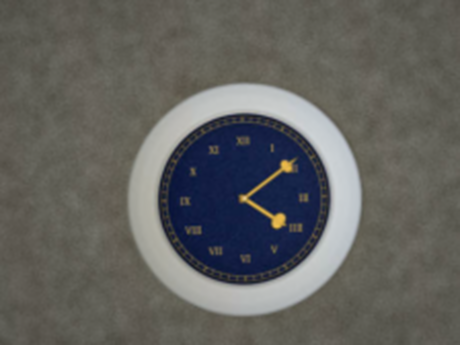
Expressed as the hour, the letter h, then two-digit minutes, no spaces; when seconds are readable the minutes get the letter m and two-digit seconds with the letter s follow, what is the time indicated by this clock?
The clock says 4h09
